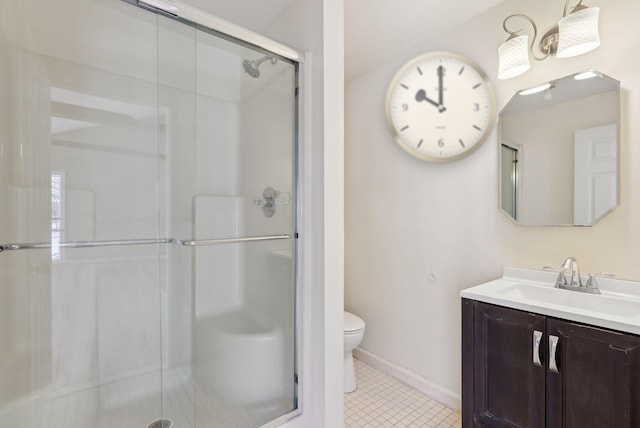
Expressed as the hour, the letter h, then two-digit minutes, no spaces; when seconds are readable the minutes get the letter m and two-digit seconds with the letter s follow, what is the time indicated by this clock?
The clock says 10h00
